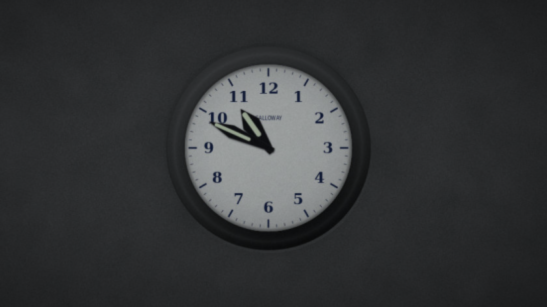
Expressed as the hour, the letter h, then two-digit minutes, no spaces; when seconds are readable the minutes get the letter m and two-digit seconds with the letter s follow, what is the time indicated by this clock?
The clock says 10h49
